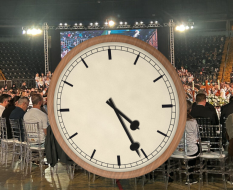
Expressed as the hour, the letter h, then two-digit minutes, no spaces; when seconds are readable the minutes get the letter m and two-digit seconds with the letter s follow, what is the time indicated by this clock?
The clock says 4h26
